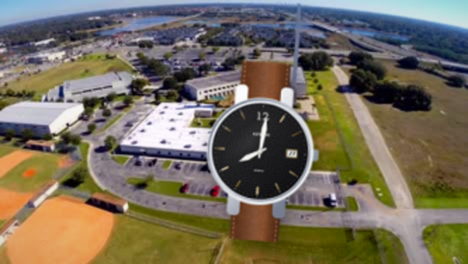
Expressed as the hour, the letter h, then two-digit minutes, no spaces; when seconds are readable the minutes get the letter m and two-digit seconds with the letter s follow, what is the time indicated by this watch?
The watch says 8h01
